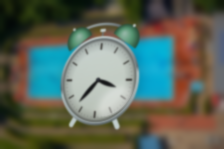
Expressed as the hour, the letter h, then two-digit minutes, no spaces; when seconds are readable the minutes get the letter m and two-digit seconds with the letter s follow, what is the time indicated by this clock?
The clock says 3h37
